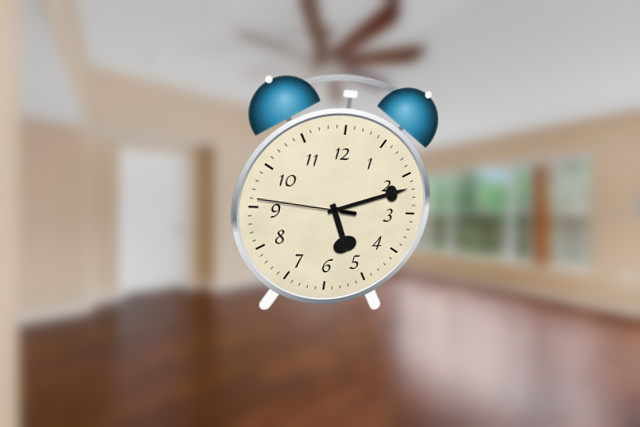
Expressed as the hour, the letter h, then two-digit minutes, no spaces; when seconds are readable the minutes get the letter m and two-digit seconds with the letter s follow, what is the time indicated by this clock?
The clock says 5h11m46s
